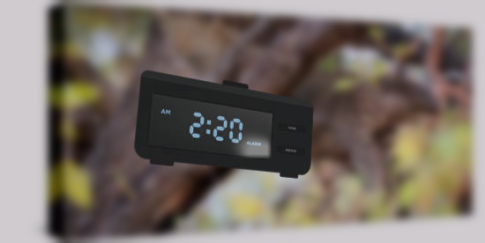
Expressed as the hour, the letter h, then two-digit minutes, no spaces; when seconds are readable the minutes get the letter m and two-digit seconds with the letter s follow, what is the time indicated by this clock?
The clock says 2h20
